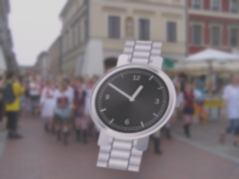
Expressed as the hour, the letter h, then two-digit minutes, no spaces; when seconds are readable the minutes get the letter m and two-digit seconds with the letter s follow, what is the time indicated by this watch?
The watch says 12h50
